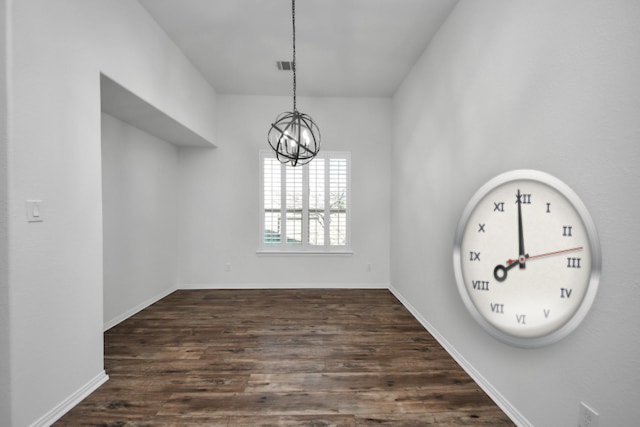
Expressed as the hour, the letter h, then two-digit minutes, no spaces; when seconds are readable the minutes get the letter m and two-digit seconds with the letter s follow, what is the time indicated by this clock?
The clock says 7h59m13s
